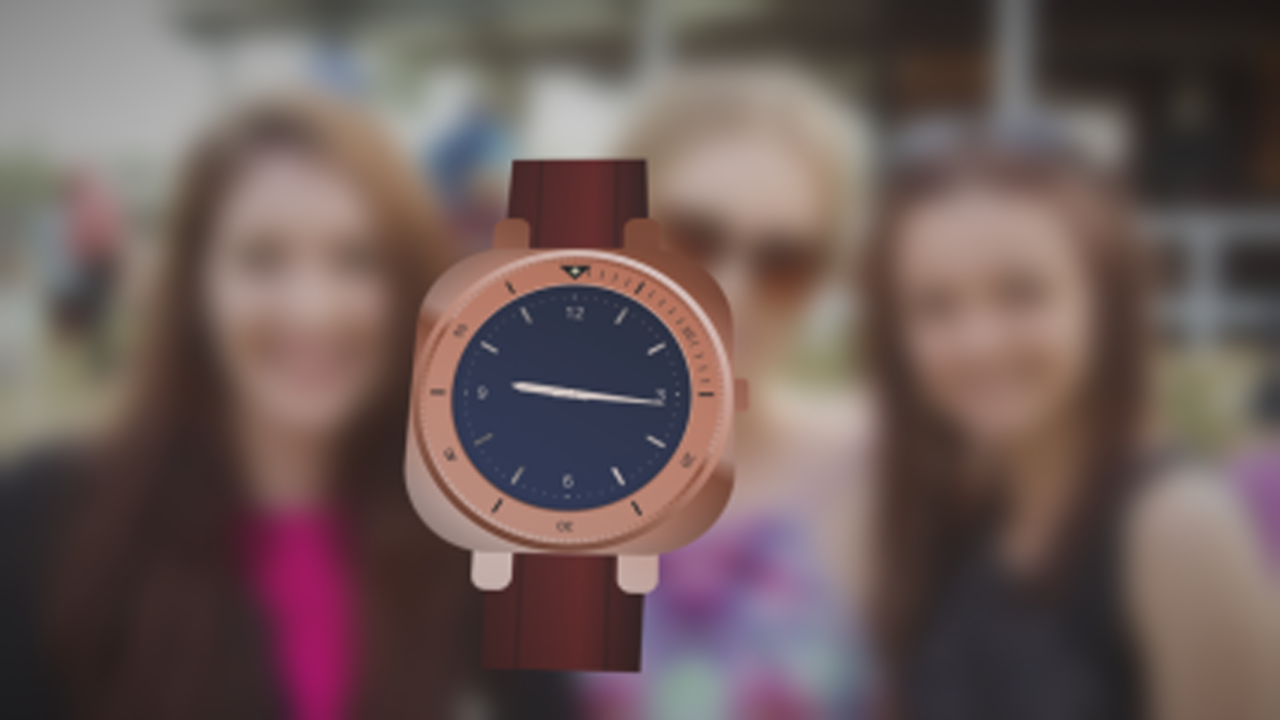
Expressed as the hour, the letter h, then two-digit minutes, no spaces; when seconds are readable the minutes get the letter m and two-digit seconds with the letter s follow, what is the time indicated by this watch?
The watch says 9h16
